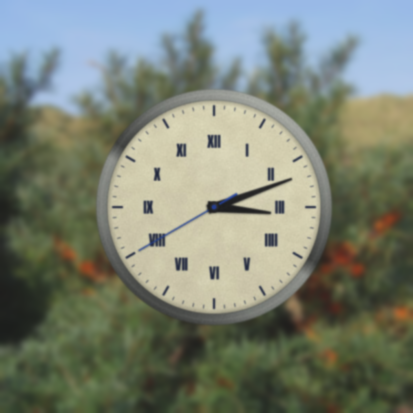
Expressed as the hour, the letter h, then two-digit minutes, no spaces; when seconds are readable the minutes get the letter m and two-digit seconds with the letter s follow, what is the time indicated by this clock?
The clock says 3h11m40s
